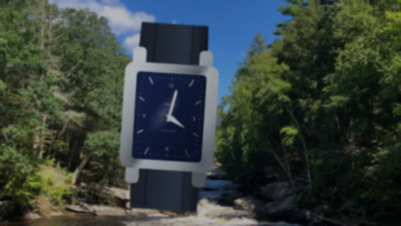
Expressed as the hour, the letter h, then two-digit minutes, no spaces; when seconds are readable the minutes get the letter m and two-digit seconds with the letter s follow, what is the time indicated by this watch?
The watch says 4h02
